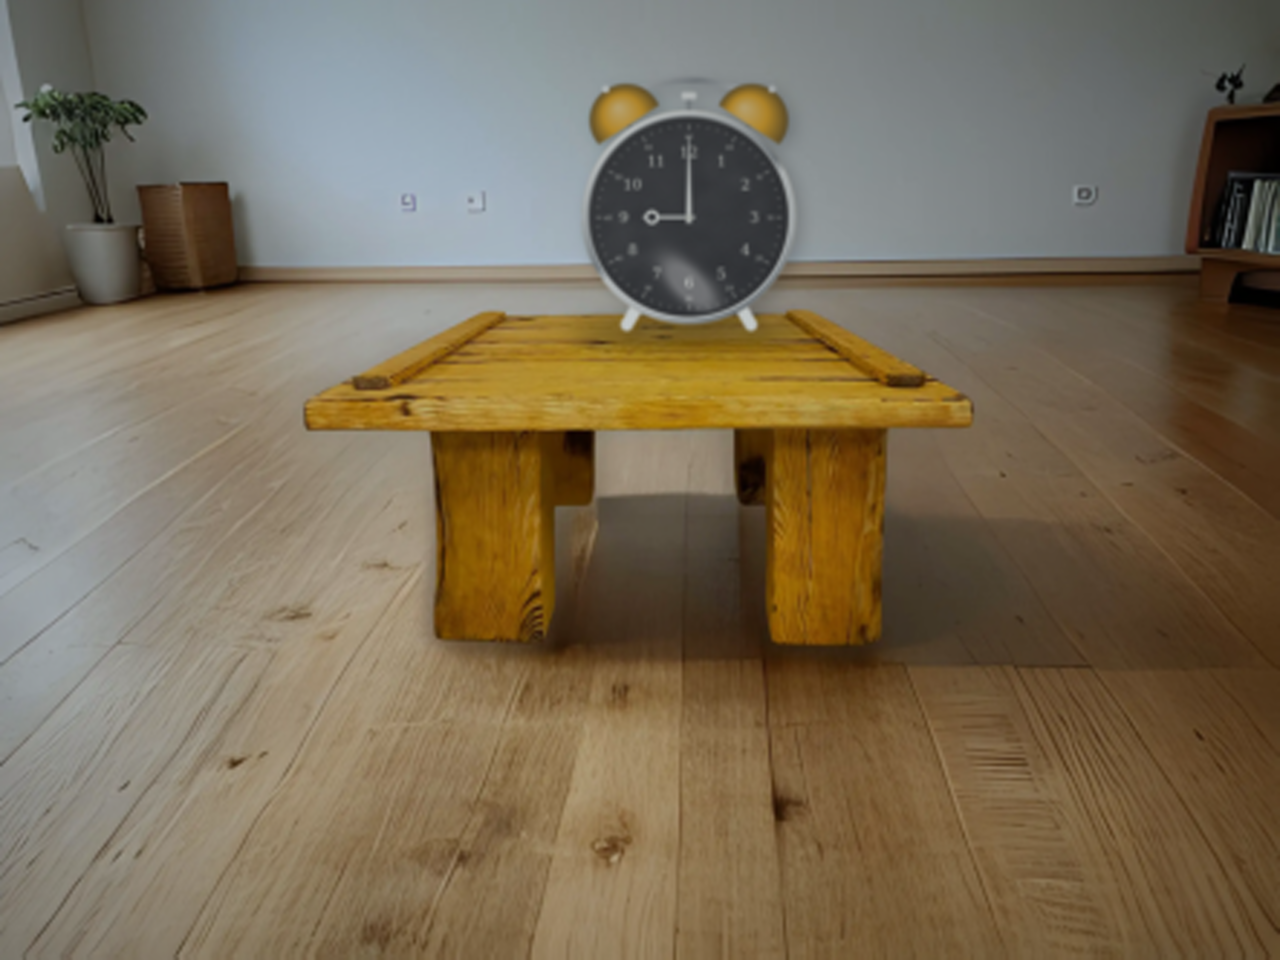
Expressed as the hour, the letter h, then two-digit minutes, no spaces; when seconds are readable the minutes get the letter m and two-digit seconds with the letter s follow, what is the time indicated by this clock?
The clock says 9h00
